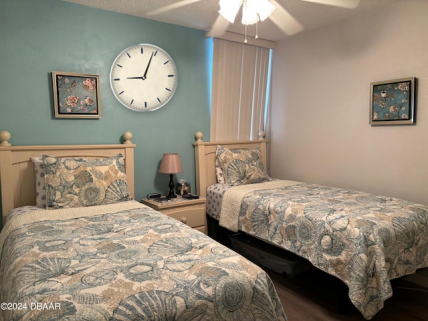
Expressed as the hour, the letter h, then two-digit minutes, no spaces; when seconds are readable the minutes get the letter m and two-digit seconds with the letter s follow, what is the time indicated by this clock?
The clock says 9h04
